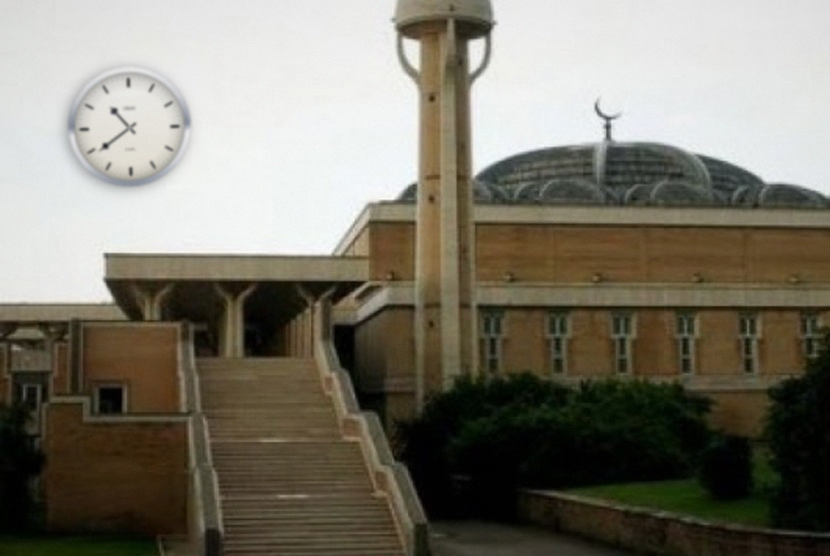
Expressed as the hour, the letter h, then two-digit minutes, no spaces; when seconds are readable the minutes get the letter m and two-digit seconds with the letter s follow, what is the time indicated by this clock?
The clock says 10h39
